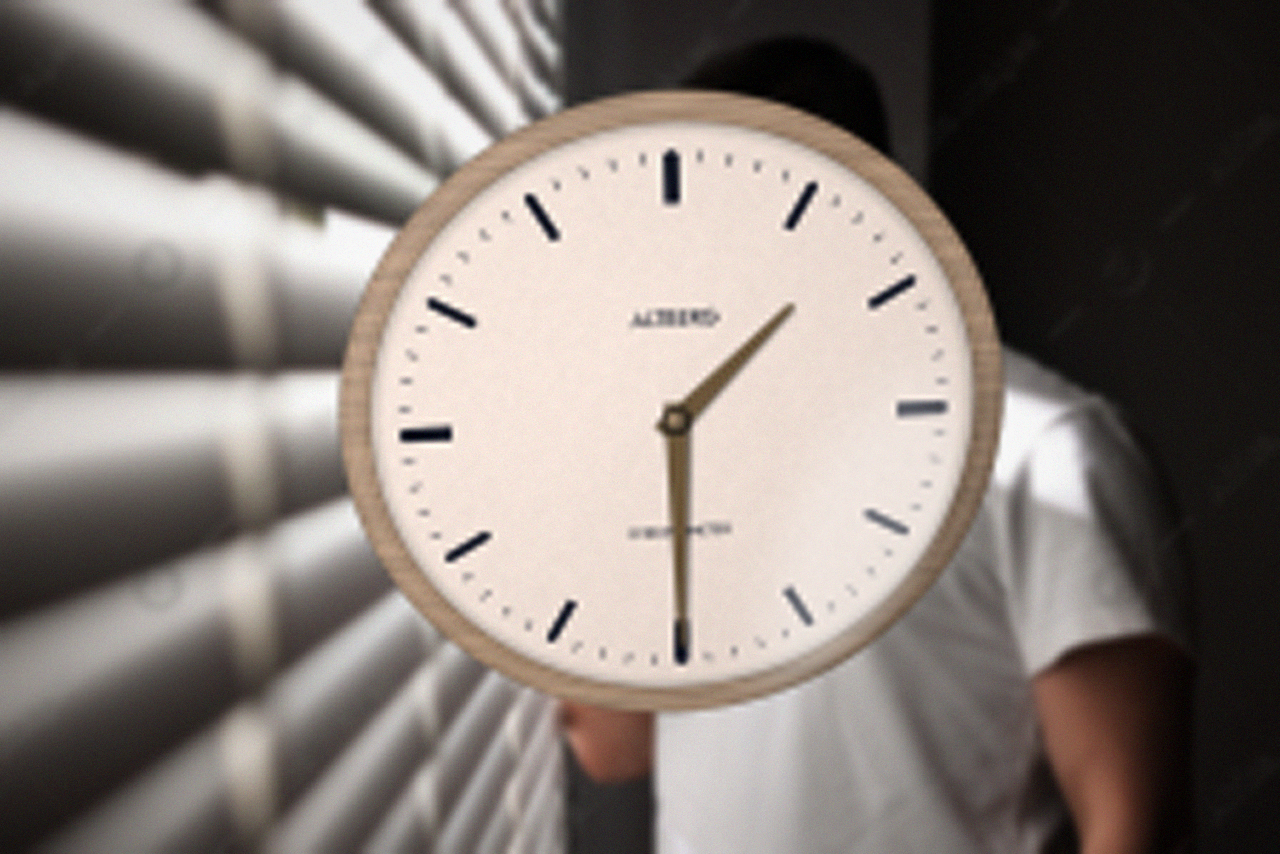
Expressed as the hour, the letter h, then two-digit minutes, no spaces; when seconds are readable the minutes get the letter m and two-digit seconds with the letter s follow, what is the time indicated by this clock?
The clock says 1h30
